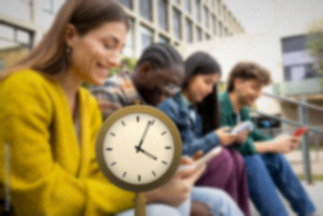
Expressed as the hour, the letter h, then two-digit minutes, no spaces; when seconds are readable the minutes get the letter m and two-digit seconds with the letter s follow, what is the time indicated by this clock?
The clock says 4h04
